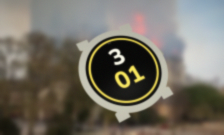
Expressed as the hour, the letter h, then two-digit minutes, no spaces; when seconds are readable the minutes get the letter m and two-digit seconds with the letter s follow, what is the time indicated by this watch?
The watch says 3h01
